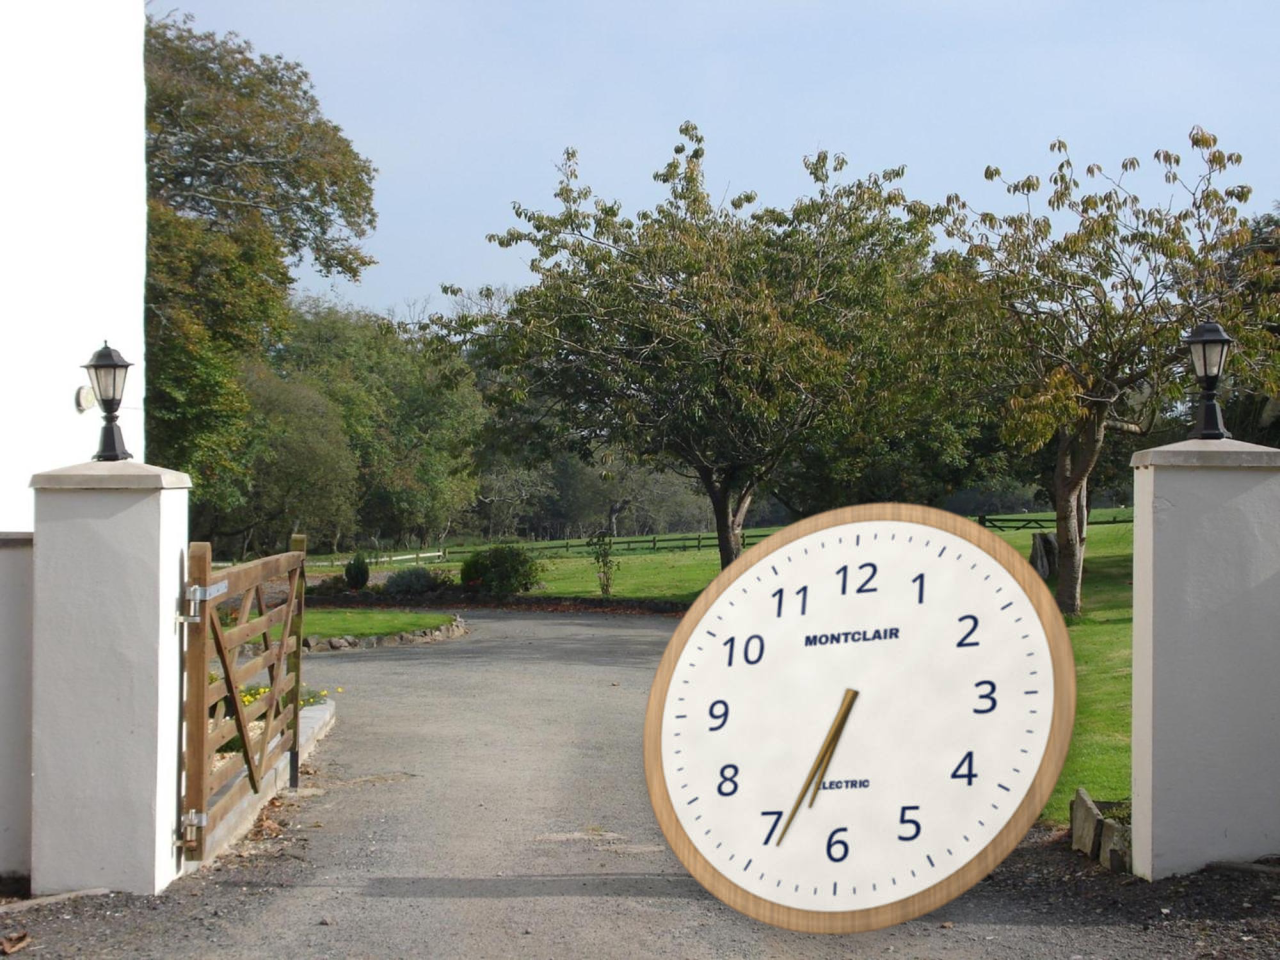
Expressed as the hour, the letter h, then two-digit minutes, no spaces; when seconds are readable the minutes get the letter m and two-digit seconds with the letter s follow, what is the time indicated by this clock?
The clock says 6h34
